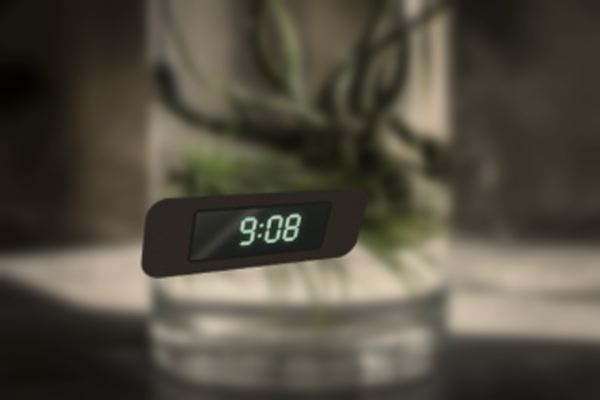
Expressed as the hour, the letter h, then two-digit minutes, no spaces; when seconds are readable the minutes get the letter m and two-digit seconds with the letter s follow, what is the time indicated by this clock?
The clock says 9h08
